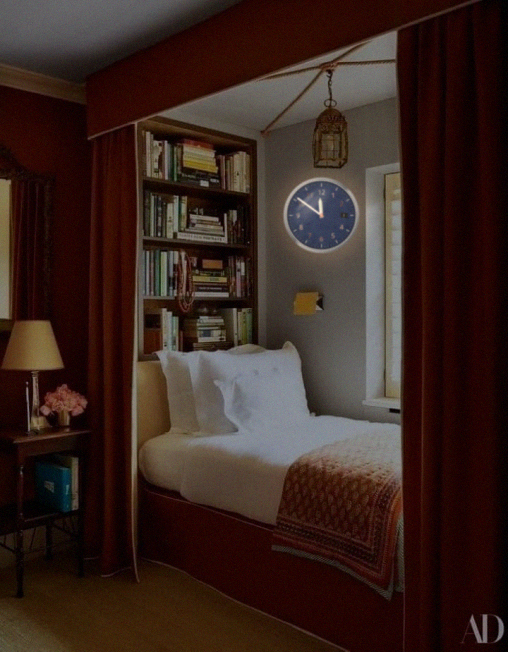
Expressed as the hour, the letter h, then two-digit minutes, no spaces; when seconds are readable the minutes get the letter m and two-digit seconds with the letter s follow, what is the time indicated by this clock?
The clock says 11h51
